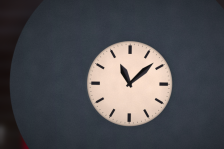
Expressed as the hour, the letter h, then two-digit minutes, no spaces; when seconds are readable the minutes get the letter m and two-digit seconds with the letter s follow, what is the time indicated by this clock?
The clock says 11h08
